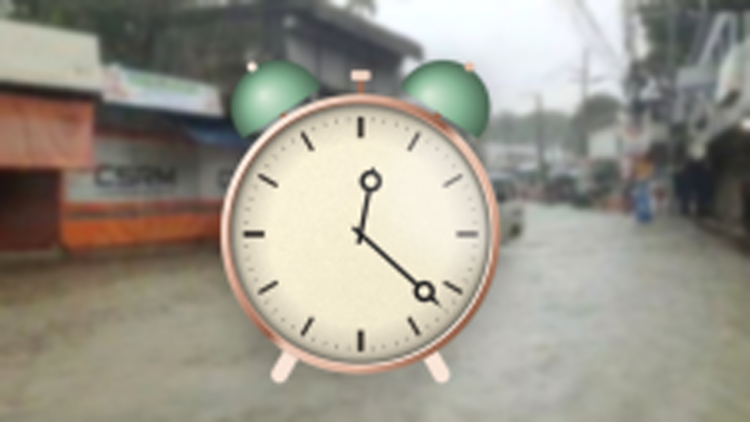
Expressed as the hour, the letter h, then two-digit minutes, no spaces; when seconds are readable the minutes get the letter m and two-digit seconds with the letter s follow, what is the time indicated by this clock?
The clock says 12h22
